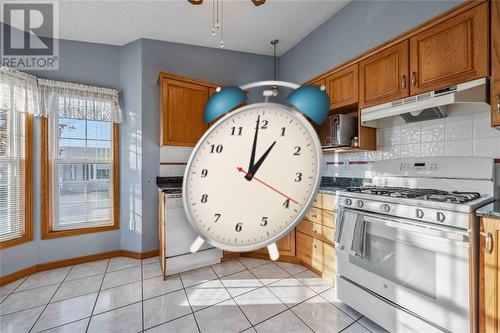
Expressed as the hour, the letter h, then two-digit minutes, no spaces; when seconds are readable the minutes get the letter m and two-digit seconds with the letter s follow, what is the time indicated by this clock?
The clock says 12h59m19s
